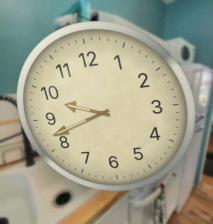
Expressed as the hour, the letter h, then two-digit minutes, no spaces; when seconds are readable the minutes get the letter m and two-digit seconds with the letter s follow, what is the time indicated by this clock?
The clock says 9h42
